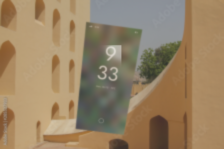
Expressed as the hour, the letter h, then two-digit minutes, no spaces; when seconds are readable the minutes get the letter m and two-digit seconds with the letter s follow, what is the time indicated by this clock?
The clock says 9h33
